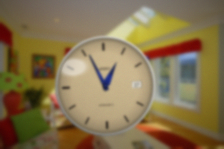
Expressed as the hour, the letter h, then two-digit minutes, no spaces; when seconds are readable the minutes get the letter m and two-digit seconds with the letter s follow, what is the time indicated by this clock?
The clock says 12h56
